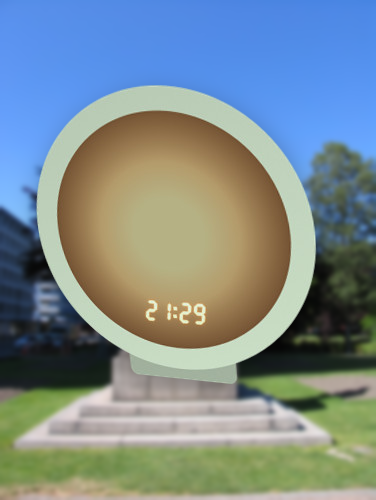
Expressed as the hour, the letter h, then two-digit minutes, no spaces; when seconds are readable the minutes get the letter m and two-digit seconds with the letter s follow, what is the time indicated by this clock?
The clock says 21h29
